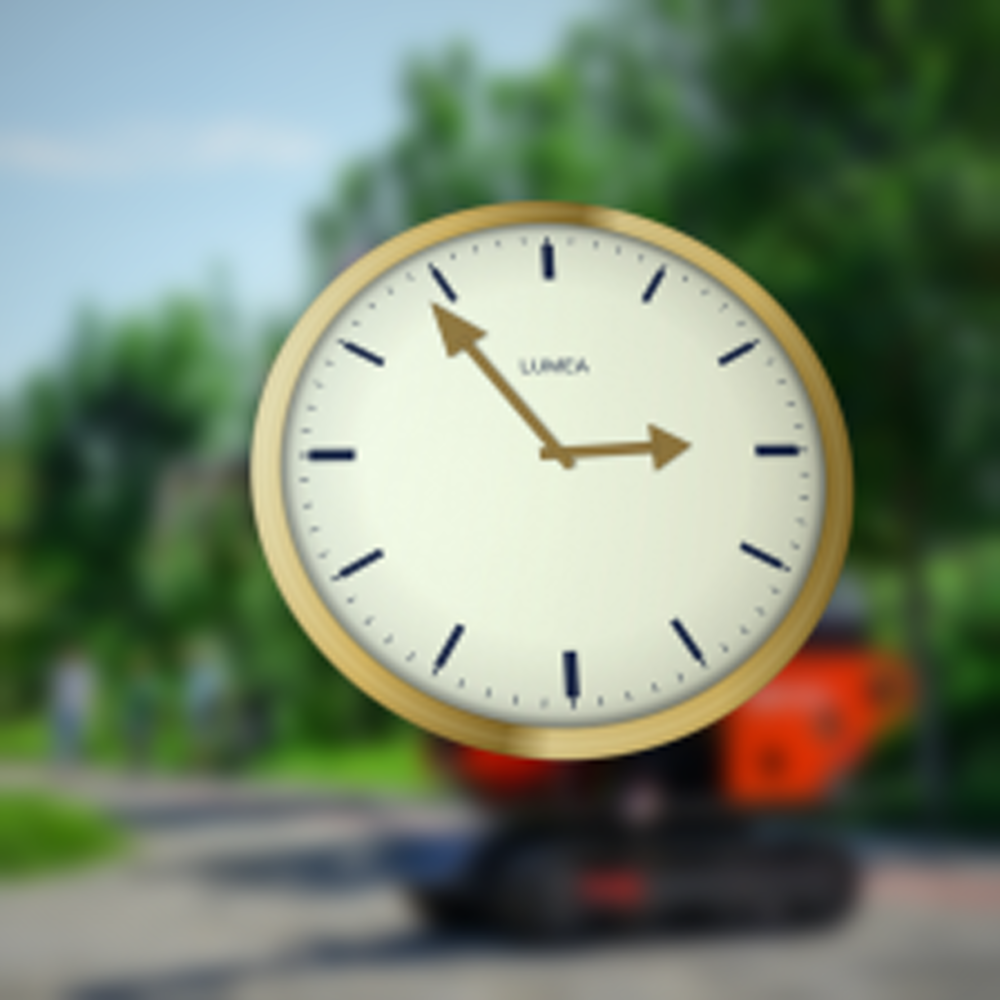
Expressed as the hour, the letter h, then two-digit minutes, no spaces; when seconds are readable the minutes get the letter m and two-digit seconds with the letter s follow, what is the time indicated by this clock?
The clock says 2h54
